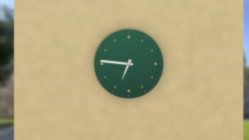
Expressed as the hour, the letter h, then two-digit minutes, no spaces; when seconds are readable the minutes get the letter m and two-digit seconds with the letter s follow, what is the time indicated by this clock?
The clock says 6h46
